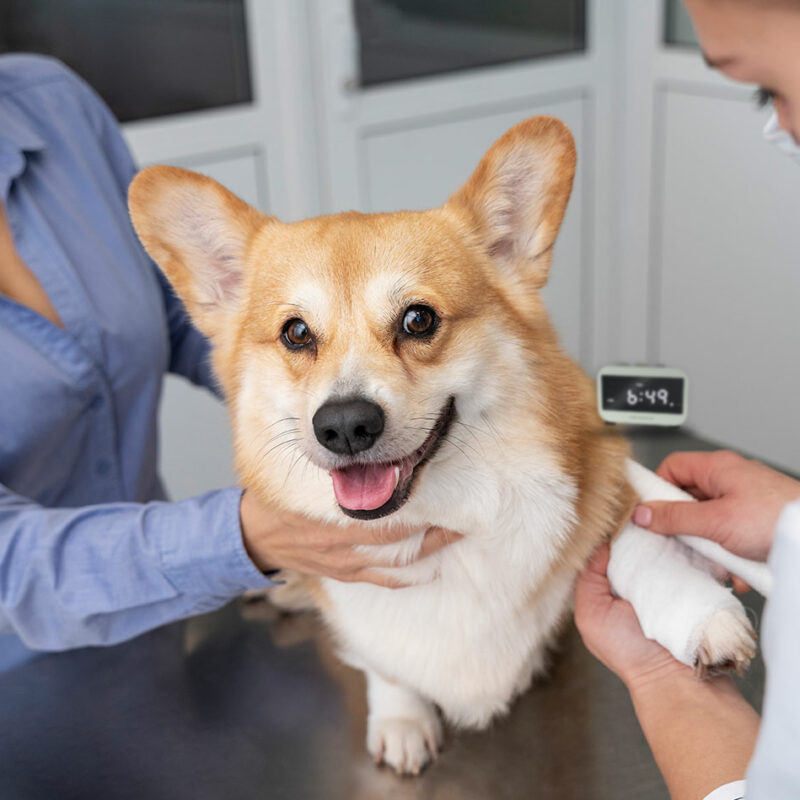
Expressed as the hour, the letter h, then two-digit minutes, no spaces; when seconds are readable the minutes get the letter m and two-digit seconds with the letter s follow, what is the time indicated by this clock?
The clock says 6h49
